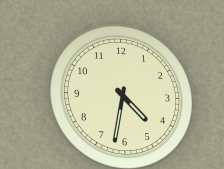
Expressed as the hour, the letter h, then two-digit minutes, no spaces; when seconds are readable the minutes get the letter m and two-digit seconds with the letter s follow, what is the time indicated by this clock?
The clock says 4h32
